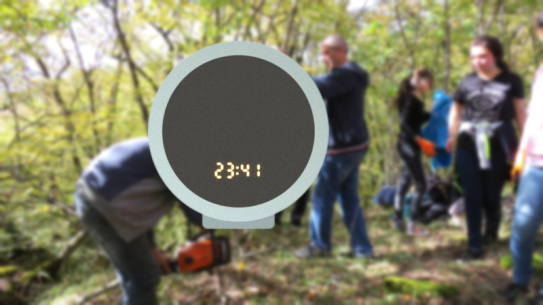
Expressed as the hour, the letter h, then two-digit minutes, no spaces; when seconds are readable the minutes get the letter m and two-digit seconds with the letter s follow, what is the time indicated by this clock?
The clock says 23h41
